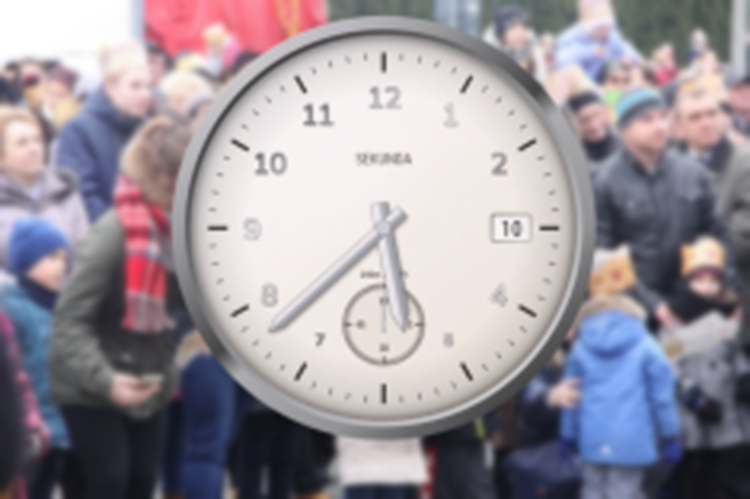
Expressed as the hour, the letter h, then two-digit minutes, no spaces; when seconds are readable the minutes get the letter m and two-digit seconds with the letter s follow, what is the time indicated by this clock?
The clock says 5h38
